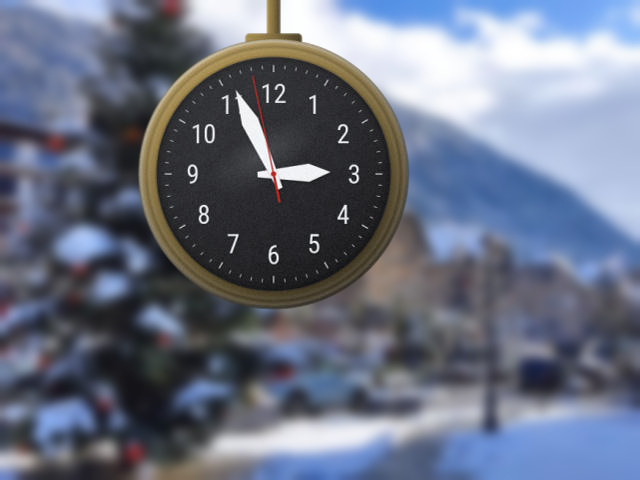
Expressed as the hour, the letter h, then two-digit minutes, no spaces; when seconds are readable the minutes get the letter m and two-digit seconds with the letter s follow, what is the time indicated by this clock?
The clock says 2h55m58s
